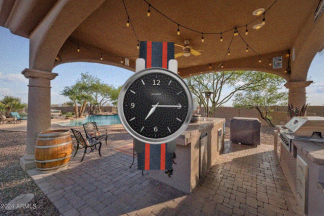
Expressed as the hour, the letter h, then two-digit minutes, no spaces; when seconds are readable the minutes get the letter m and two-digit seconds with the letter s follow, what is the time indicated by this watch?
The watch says 7h15
